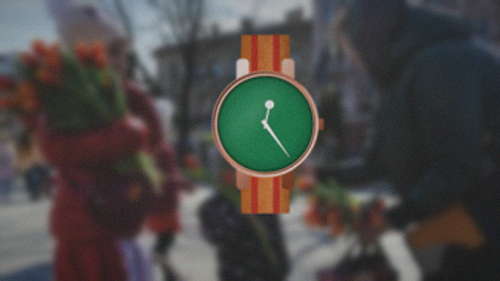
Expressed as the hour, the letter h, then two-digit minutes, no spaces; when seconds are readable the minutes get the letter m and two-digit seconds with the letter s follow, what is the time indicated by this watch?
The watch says 12h24
